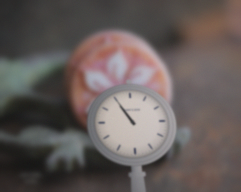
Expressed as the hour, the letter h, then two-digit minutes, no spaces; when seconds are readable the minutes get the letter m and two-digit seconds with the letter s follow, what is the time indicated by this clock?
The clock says 10h55
